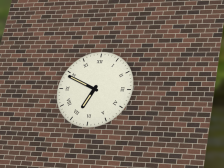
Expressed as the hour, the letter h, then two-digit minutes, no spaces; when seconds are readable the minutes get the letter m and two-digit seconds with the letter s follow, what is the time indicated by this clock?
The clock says 6h49
